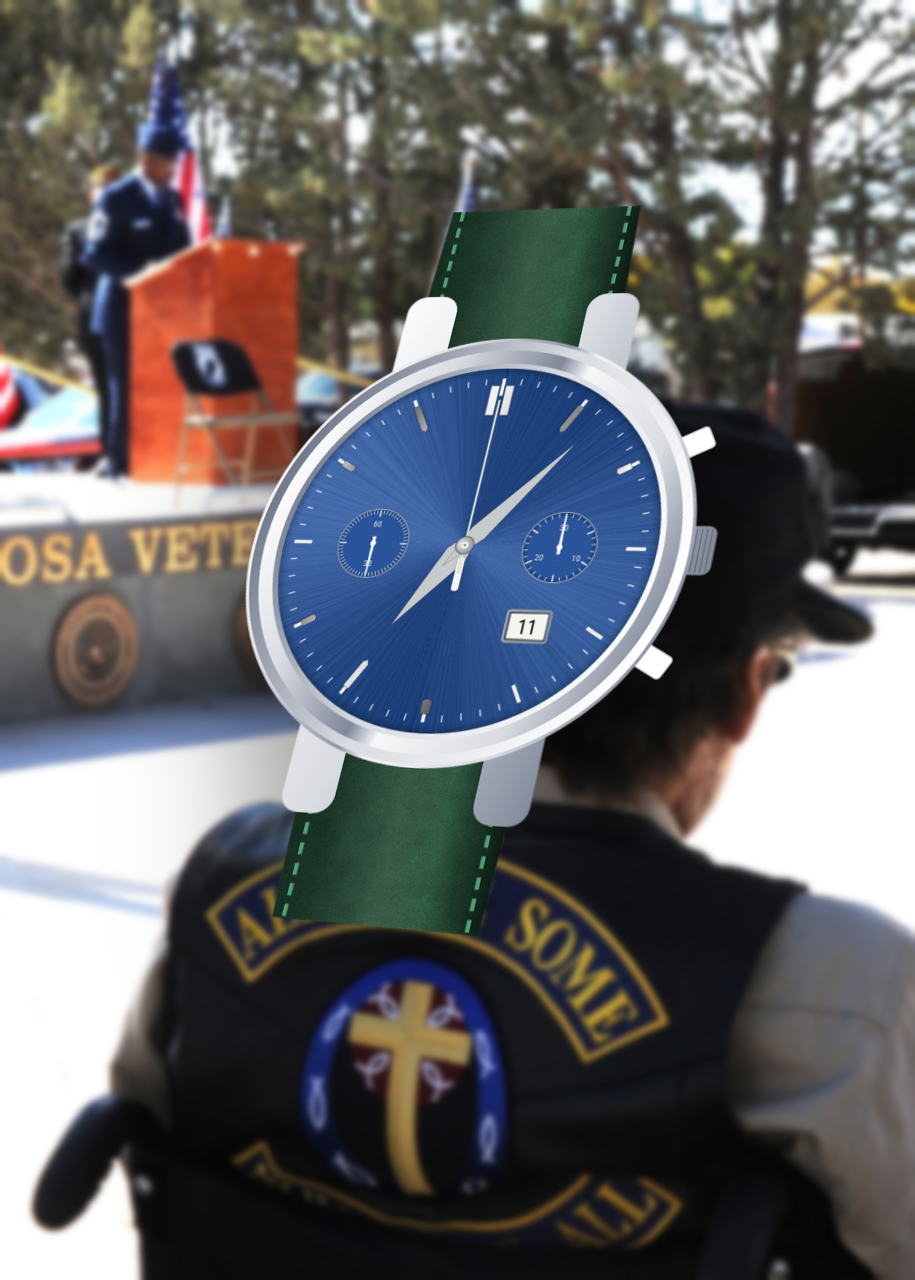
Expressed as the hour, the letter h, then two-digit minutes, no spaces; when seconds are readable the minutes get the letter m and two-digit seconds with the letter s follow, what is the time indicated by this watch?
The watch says 7h06m30s
